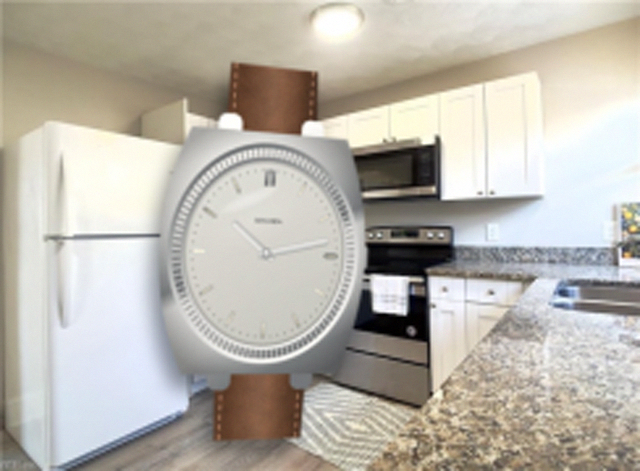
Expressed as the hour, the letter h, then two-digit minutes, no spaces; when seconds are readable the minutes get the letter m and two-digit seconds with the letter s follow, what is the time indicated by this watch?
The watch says 10h13
